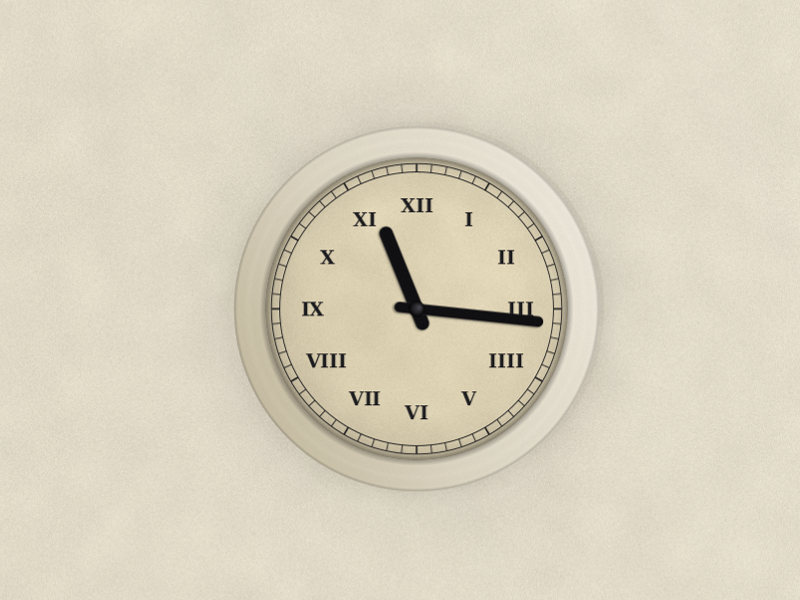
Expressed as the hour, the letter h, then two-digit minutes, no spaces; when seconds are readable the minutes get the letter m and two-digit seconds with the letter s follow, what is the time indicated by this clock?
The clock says 11h16
